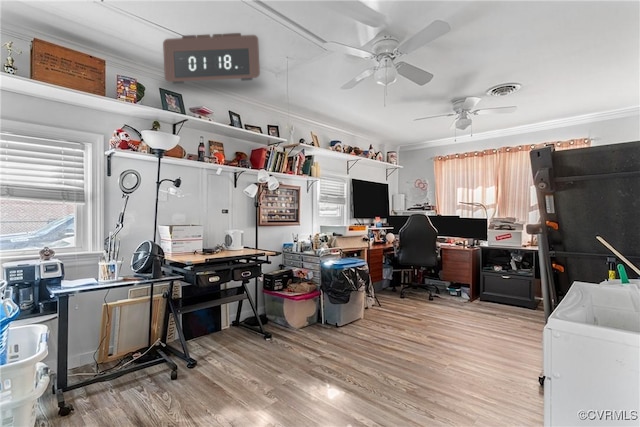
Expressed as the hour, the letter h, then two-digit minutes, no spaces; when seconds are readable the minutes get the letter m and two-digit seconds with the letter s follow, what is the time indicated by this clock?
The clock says 1h18
